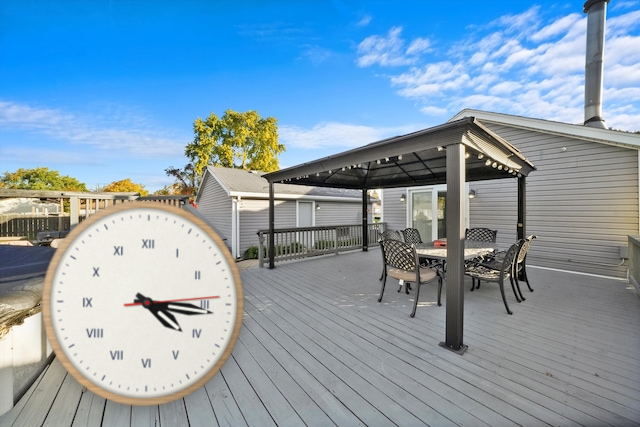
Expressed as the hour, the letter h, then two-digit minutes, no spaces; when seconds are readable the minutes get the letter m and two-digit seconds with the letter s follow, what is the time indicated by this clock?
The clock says 4h16m14s
